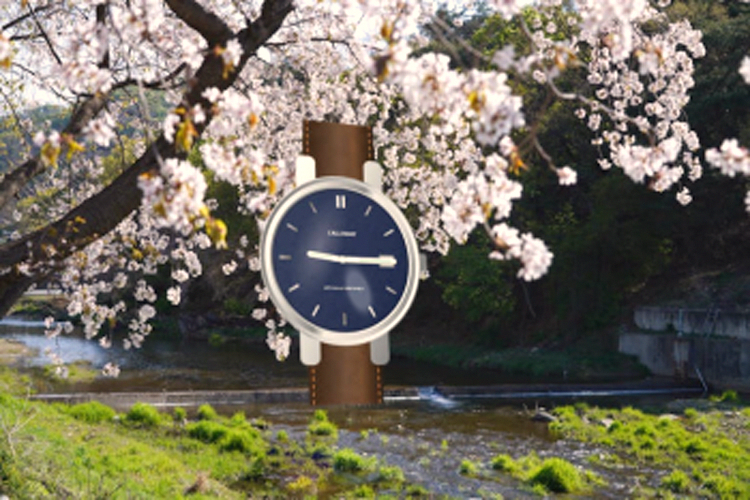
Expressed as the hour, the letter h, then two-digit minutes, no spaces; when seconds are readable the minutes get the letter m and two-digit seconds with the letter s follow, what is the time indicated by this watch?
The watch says 9h15
